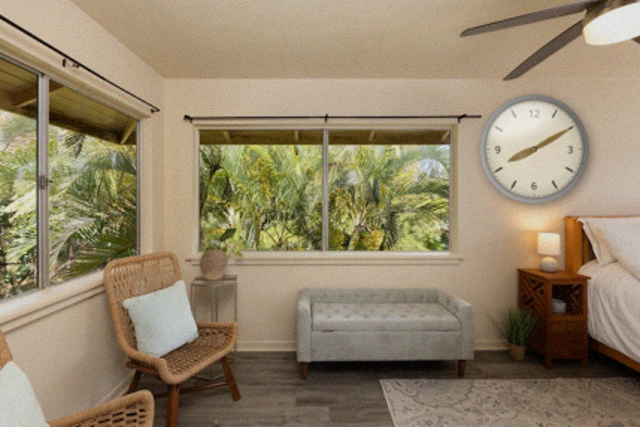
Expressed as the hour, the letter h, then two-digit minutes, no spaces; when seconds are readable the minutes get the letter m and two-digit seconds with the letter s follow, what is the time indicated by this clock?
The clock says 8h10
